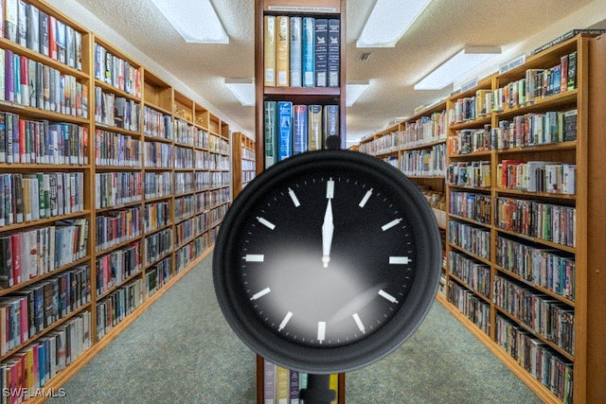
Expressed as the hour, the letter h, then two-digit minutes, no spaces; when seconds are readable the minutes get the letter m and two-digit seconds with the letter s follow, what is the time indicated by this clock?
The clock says 12h00
